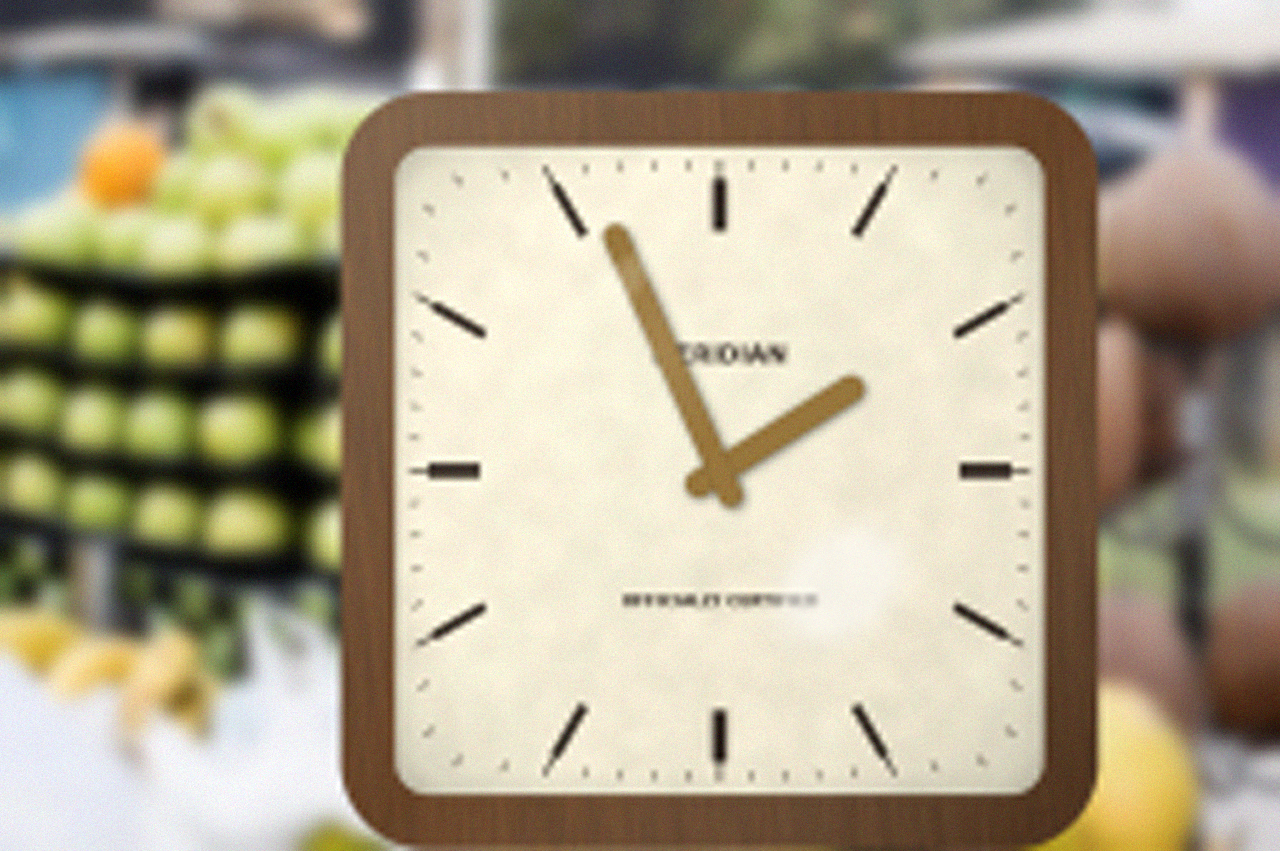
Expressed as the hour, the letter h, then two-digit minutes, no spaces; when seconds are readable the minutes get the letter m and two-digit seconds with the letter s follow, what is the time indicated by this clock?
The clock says 1h56
